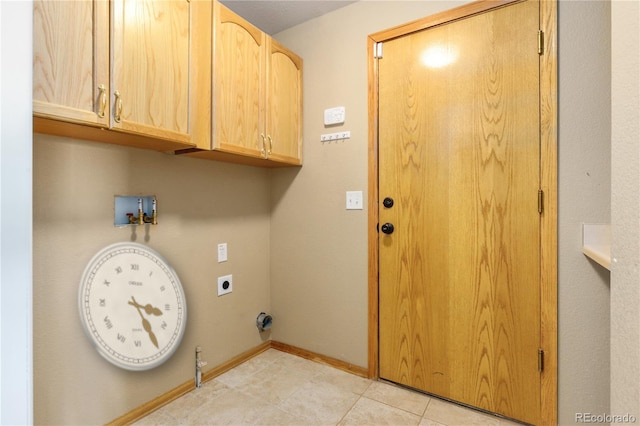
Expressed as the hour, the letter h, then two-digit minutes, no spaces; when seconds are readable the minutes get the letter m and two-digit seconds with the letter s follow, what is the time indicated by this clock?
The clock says 3h25
